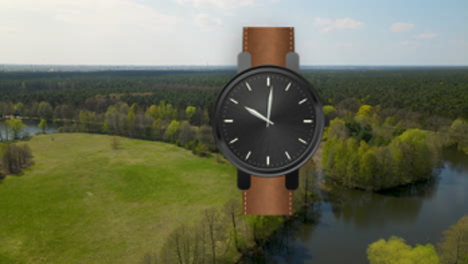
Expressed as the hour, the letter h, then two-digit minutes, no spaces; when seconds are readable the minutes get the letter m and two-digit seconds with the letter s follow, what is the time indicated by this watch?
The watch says 10h01
